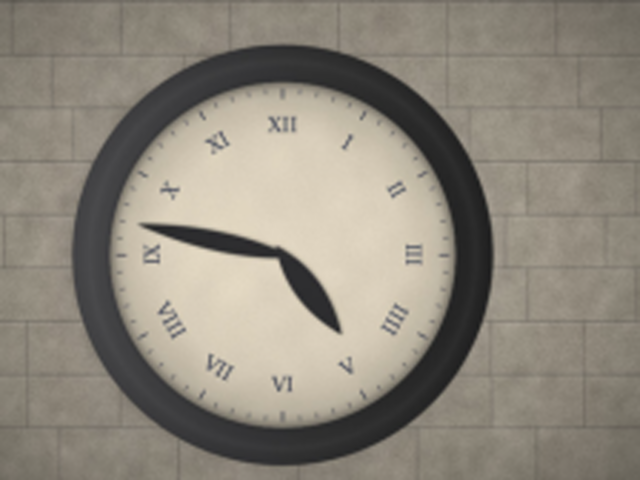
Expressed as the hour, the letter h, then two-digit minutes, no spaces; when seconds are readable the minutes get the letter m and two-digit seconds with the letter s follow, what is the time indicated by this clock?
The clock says 4h47
